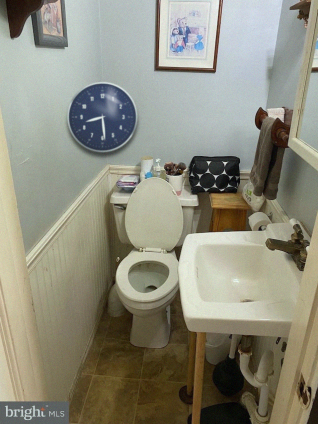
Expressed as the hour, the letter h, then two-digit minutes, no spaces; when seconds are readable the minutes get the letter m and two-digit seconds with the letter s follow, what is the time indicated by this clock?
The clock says 8h29
